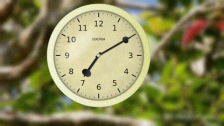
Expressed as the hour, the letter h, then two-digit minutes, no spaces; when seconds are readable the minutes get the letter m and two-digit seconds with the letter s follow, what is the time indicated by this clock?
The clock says 7h10
